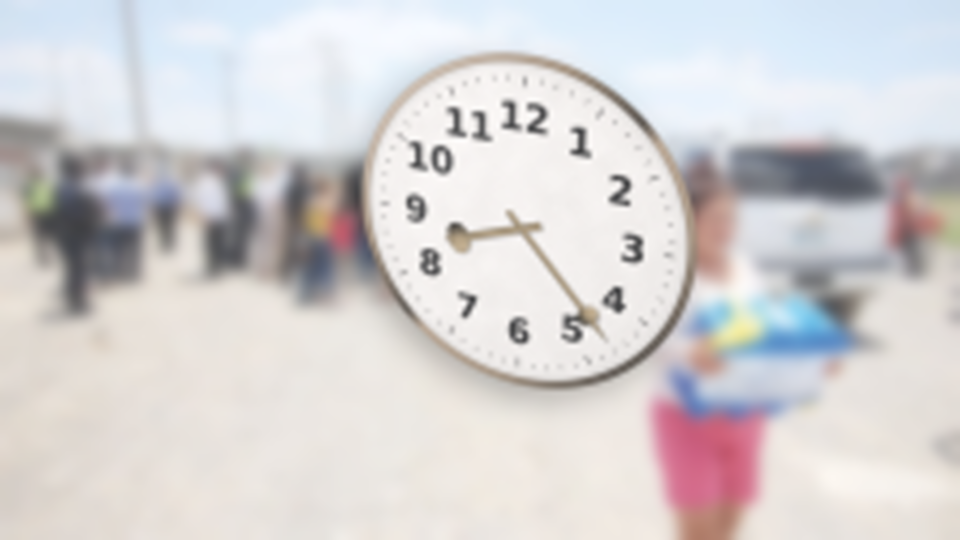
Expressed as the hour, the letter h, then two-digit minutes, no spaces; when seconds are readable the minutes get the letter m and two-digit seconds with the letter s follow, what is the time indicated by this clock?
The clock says 8h23
